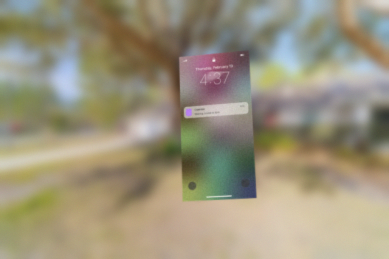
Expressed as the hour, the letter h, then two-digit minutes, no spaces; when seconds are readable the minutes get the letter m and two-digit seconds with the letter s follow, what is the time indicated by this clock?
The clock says 4h37
